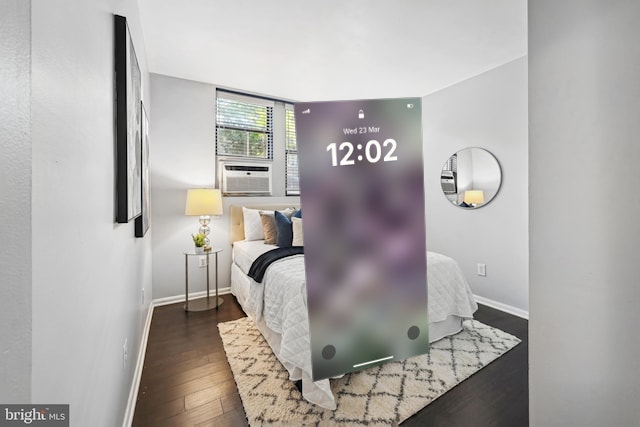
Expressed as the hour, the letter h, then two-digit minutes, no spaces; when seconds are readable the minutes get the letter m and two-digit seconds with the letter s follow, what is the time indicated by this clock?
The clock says 12h02
